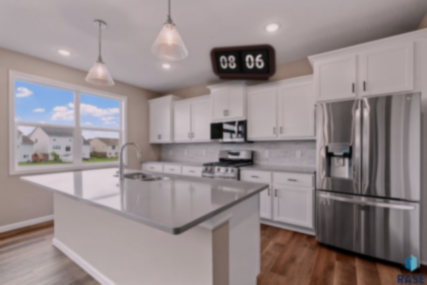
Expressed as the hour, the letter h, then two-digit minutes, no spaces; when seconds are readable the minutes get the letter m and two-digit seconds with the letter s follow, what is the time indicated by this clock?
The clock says 8h06
